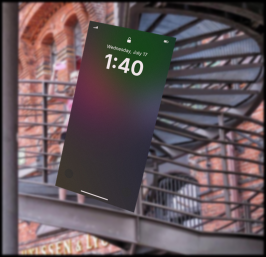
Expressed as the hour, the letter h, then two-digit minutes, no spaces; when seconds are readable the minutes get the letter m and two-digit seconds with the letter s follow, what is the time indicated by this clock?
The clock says 1h40
